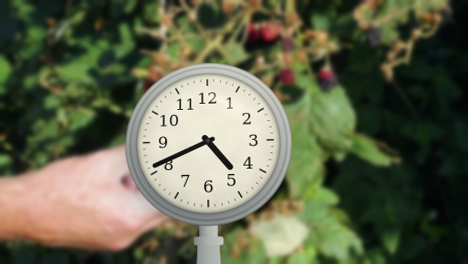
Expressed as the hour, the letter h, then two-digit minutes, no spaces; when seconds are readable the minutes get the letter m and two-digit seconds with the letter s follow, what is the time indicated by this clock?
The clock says 4h41
